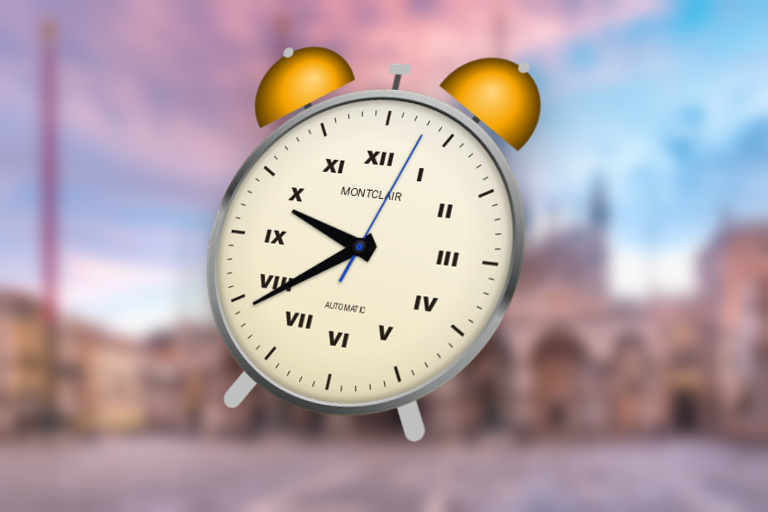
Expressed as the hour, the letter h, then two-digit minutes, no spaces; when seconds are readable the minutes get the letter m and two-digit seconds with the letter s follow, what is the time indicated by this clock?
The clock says 9h39m03s
